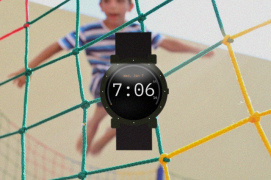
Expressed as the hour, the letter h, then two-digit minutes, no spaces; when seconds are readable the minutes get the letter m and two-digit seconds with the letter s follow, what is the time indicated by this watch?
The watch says 7h06
